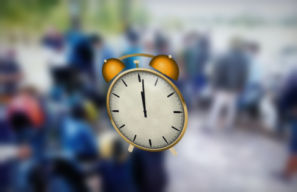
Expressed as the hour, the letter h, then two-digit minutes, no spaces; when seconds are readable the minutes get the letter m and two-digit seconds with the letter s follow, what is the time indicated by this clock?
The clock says 12h01
